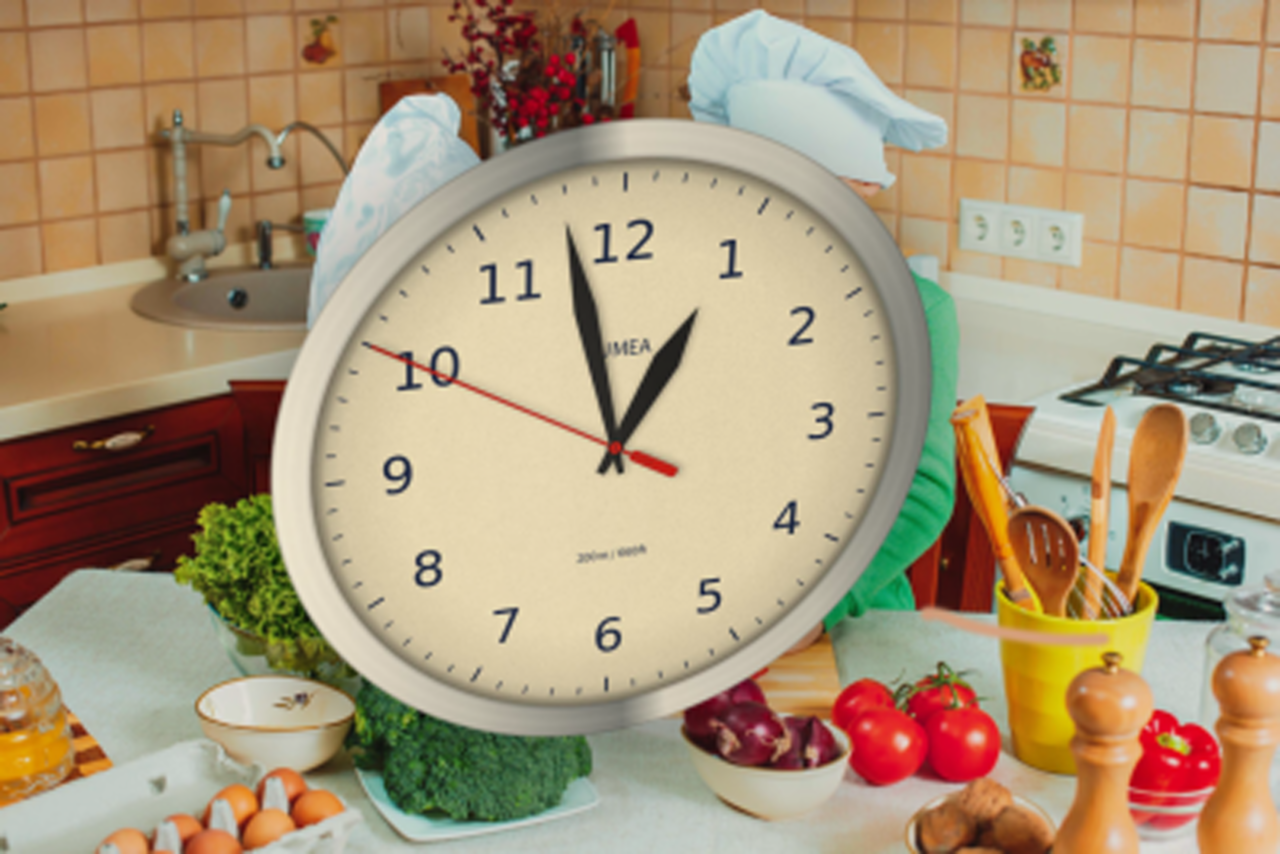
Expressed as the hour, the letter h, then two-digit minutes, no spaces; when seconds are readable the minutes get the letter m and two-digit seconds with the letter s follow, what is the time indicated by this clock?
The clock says 12h57m50s
